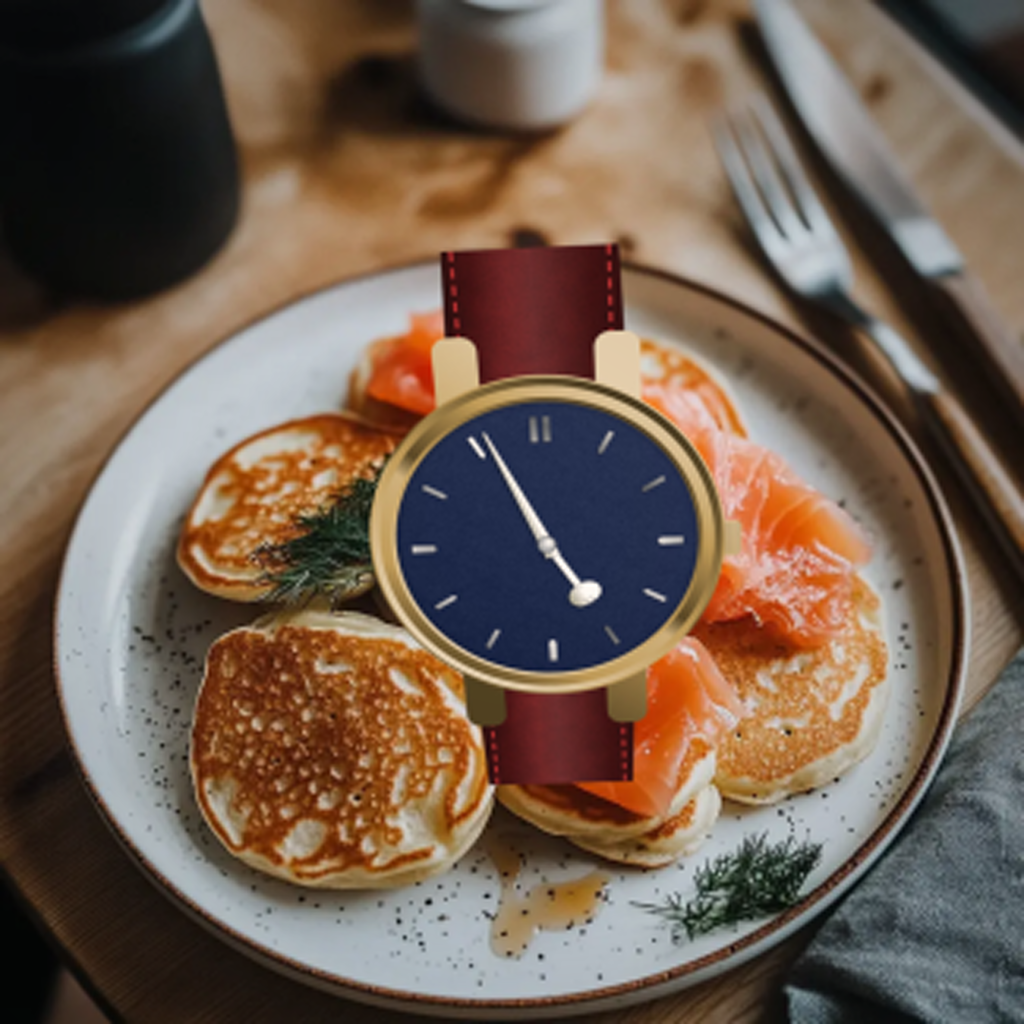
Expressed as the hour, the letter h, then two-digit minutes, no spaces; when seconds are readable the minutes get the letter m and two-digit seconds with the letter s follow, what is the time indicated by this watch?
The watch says 4h56
